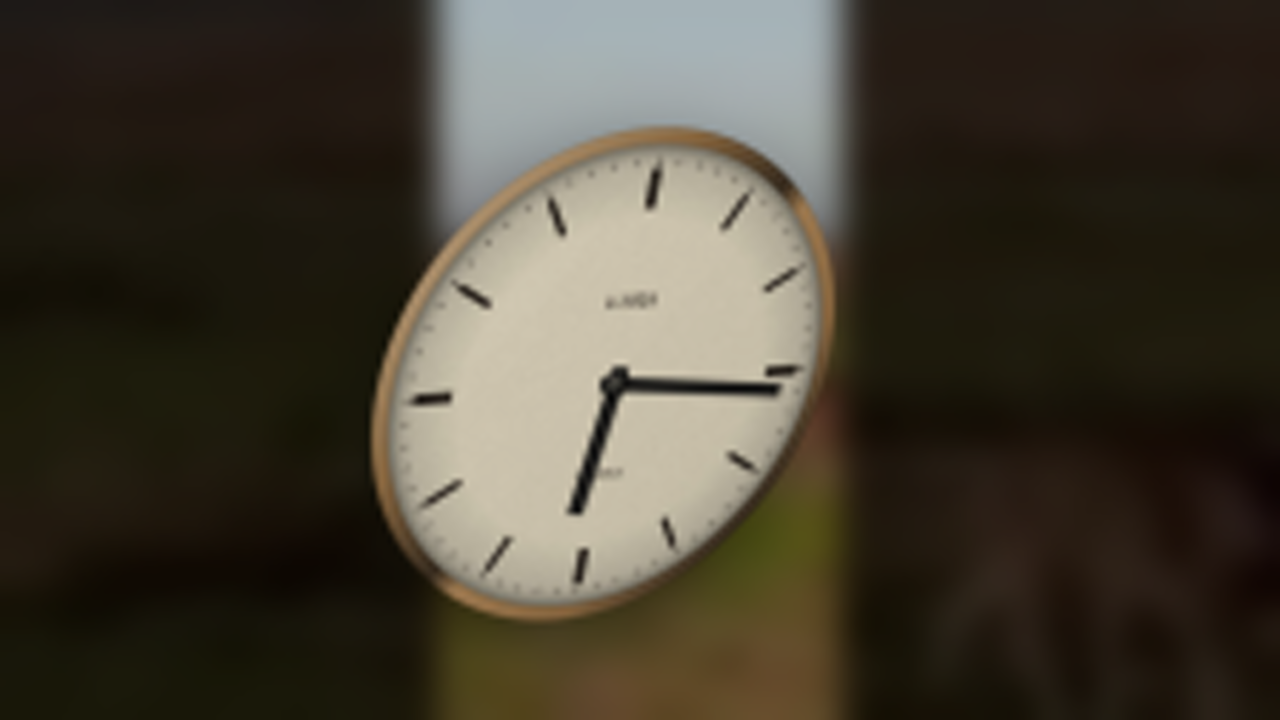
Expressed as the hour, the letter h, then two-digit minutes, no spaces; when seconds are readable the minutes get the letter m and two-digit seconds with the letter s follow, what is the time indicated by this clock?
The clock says 6h16
